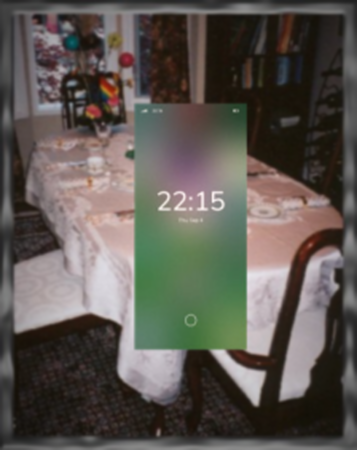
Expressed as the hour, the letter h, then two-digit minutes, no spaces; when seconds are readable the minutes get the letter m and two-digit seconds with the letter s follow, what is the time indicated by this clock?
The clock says 22h15
